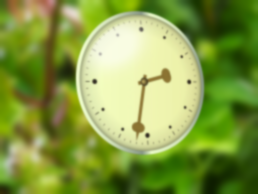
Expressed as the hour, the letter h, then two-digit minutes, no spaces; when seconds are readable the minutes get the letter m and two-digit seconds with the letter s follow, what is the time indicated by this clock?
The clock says 2h32
